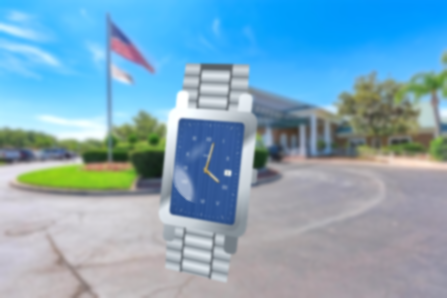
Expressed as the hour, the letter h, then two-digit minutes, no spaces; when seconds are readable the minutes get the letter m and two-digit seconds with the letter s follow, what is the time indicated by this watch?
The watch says 4h02
